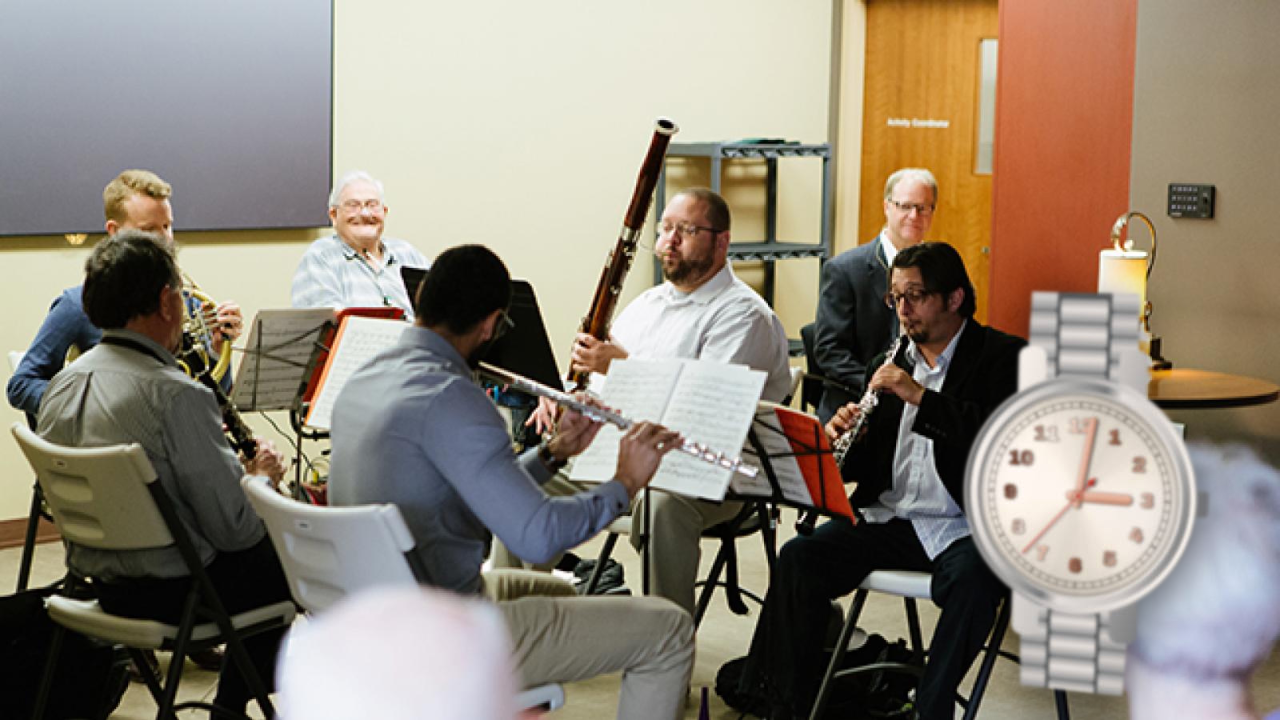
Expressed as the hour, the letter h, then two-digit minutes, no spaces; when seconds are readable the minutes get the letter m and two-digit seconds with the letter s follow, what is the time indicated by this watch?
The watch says 3h01m37s
